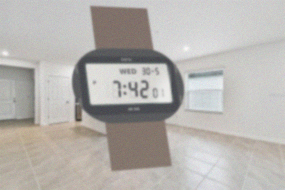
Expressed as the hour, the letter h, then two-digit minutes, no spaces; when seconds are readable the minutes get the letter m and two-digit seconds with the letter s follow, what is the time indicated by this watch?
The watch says 7h42
